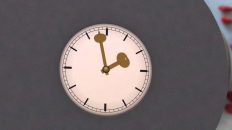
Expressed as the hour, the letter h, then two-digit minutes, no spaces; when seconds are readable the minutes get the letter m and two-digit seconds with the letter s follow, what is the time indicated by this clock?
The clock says 1h58
